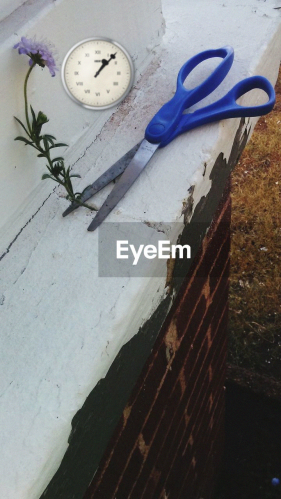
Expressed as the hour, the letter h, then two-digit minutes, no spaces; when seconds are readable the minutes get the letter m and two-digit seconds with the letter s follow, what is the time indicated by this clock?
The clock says 1h07
